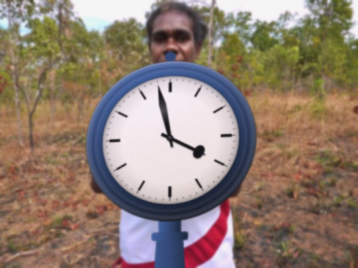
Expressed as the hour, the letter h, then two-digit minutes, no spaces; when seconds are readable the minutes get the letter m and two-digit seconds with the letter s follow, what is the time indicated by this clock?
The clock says 3h58
